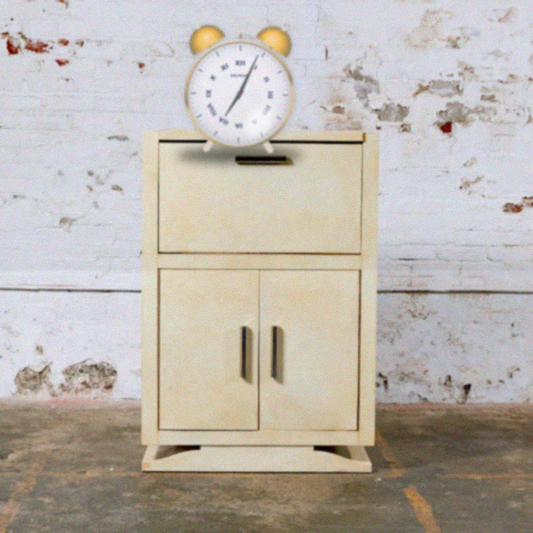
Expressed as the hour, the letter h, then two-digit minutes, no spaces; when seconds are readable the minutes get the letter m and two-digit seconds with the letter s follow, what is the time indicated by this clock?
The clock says 7h04
